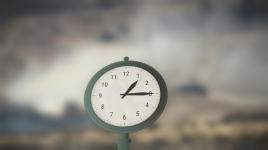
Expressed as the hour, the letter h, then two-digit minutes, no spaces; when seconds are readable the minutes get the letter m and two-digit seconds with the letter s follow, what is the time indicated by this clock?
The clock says 1h15
